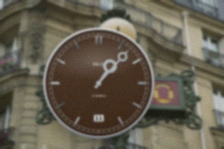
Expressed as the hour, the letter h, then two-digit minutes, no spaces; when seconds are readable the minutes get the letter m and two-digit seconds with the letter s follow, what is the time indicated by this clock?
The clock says 1h07
